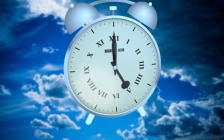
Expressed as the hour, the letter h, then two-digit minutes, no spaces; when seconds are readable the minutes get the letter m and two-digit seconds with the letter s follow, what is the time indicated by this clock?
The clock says 5h00
